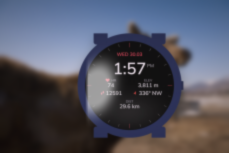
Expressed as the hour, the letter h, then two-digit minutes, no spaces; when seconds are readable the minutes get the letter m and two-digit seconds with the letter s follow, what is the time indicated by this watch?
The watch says 1h57
